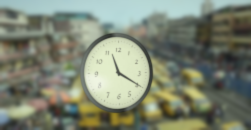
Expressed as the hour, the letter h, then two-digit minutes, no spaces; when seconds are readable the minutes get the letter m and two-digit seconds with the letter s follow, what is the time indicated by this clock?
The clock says 11h20
